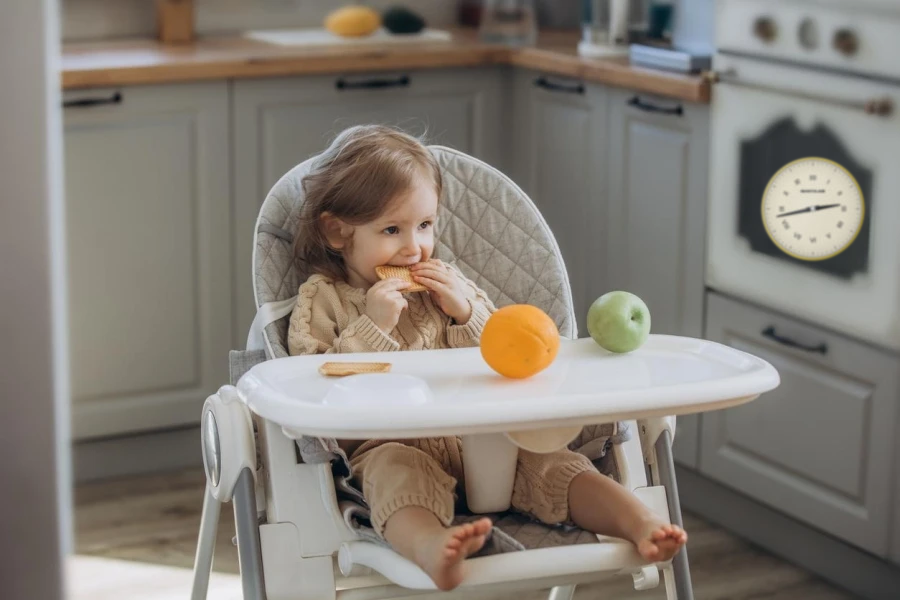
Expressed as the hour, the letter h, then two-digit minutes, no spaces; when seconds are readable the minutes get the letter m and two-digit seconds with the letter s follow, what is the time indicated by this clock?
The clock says 2h43
